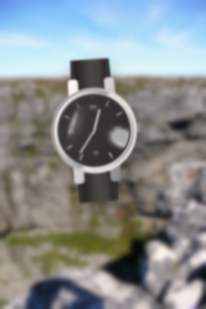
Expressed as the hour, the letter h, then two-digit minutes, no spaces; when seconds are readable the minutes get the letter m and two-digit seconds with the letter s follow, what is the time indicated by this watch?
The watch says 12h36
